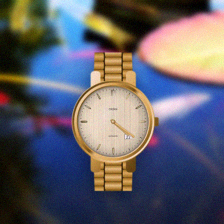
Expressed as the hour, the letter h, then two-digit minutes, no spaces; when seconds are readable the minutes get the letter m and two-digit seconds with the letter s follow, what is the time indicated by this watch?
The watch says 4h21
